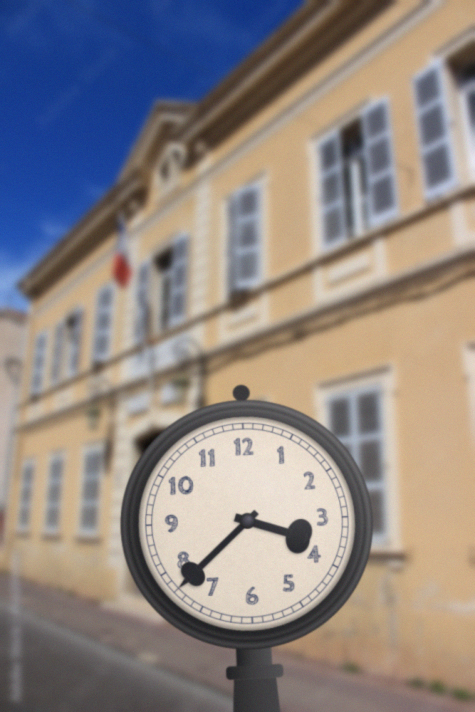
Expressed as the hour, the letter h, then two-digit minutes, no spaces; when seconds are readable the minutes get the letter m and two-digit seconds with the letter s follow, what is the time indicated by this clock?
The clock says 3h38
